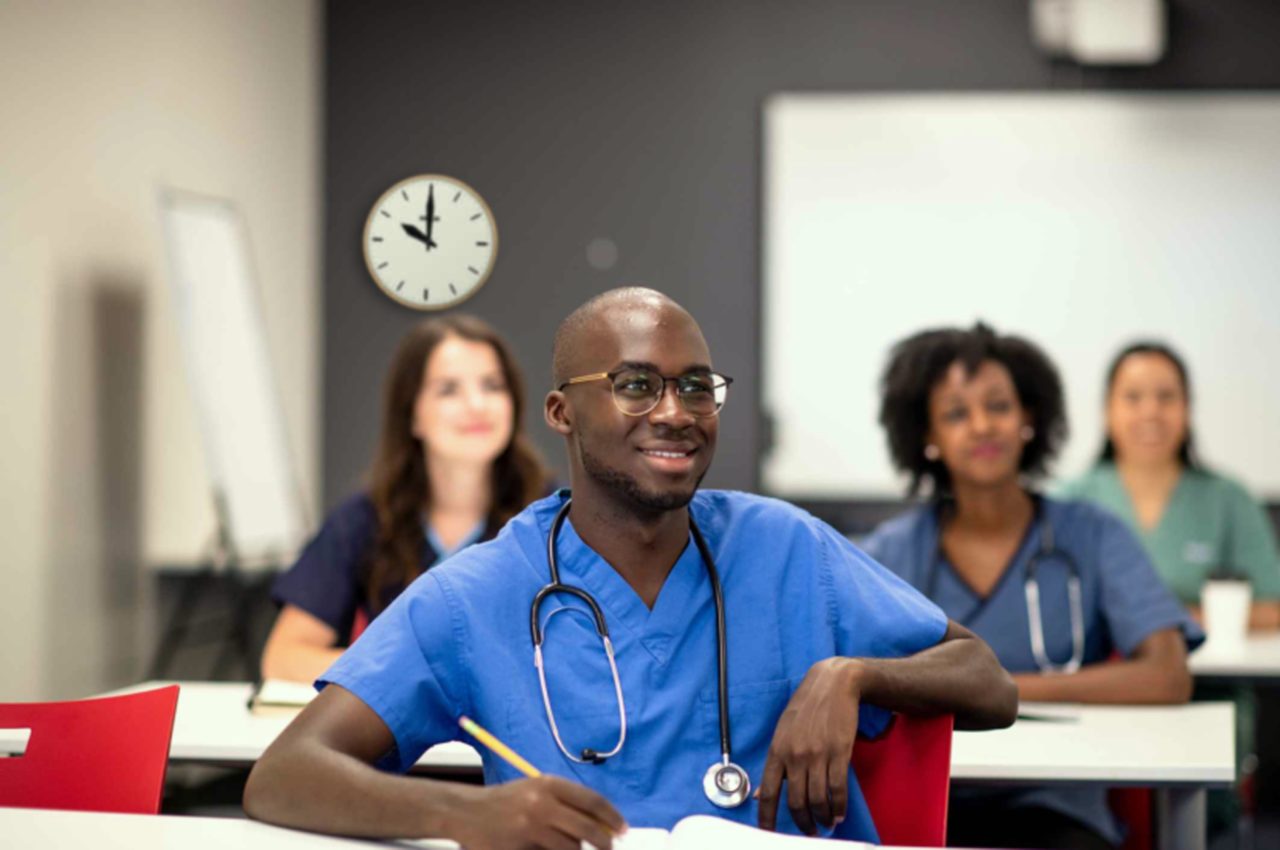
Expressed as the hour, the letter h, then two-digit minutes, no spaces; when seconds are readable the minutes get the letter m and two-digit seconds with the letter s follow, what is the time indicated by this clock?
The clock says 10h00
